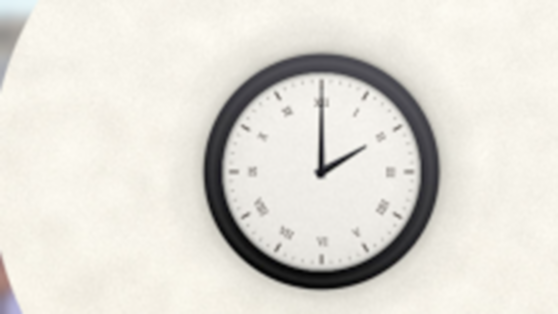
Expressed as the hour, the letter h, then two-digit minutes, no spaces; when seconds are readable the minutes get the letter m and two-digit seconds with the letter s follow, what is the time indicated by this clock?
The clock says 2h00
